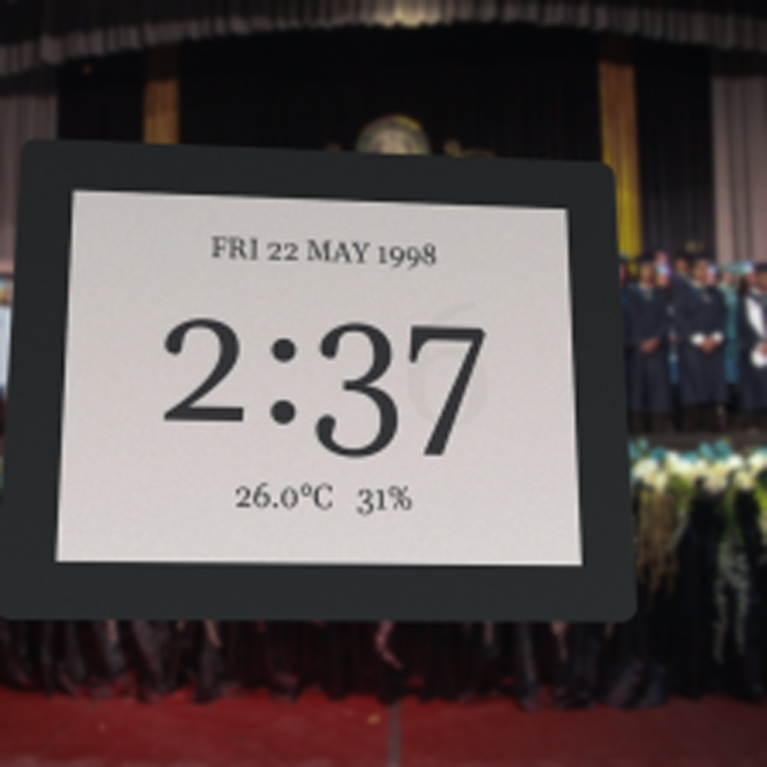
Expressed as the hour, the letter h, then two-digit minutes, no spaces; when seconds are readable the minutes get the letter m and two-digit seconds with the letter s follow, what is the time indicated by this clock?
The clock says 2h37
